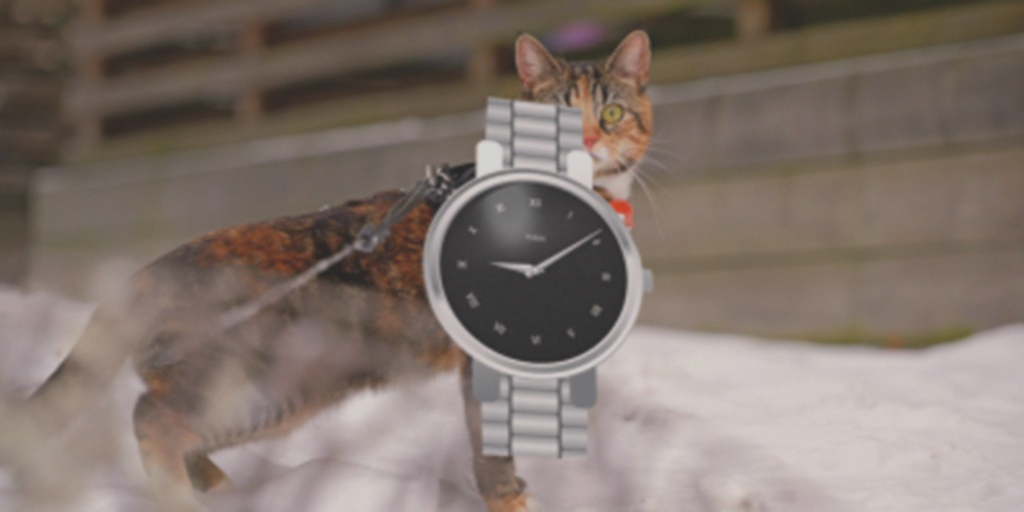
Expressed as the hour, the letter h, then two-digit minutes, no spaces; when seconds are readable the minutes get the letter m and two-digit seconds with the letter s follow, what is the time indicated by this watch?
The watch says 9h09
